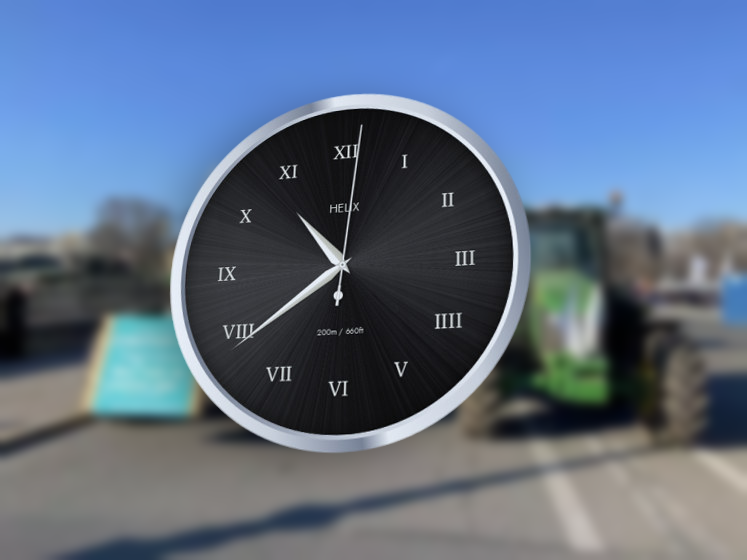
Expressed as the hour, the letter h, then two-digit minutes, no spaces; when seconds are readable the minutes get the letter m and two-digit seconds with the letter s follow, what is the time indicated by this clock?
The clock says 10h39m01s
